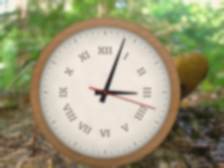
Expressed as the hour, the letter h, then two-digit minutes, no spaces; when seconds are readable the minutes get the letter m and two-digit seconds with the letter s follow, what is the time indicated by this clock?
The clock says 3h03m18s
